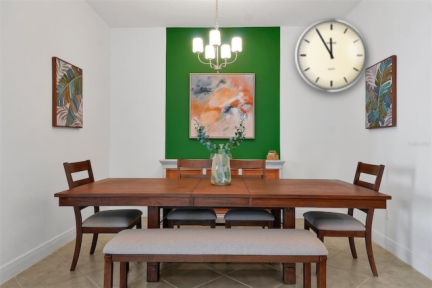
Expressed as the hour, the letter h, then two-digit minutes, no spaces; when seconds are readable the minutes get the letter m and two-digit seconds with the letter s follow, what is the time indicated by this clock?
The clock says 11h55
